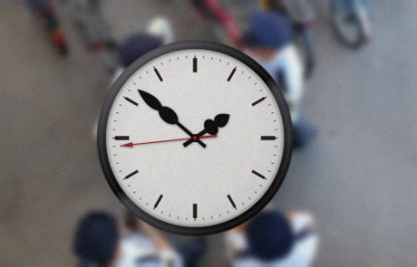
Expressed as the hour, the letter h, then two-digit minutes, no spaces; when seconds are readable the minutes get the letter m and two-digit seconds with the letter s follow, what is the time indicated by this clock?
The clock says 1h51m44s
